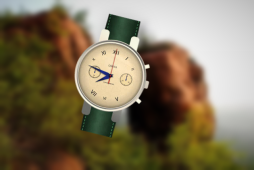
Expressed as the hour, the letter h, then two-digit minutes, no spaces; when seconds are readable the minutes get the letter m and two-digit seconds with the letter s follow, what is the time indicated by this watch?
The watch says 7h47
